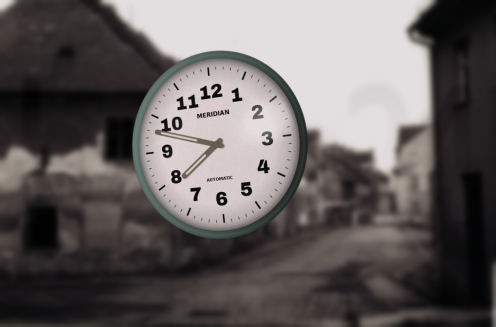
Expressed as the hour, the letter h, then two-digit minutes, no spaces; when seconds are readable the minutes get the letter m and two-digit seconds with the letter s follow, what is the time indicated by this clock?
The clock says 7h48
